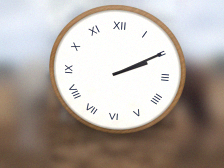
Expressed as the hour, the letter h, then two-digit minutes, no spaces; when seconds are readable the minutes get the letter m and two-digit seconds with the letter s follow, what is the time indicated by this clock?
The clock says 2h10
